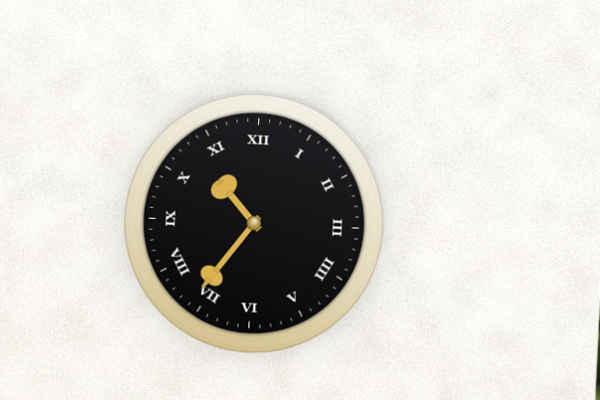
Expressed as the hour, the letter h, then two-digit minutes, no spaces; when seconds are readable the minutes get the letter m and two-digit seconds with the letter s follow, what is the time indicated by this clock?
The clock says 10h36
